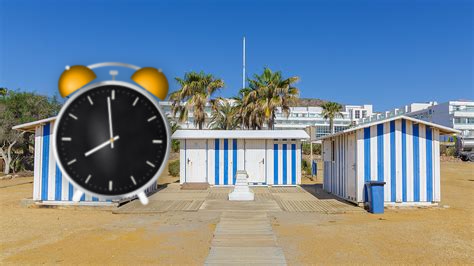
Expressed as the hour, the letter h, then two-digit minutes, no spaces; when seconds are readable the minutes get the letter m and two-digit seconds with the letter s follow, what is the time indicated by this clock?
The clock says 7h59
